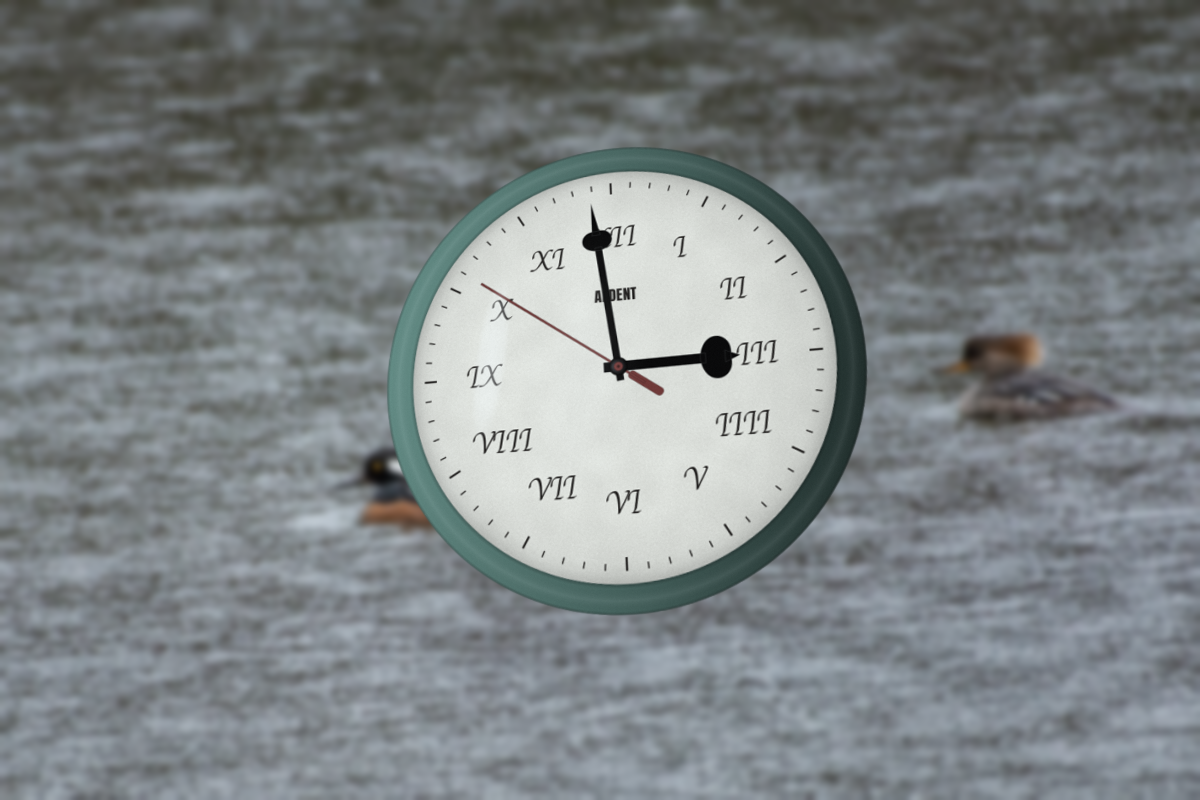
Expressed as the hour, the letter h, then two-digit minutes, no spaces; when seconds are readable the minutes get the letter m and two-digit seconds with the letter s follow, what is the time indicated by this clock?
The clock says 2h58m51s
